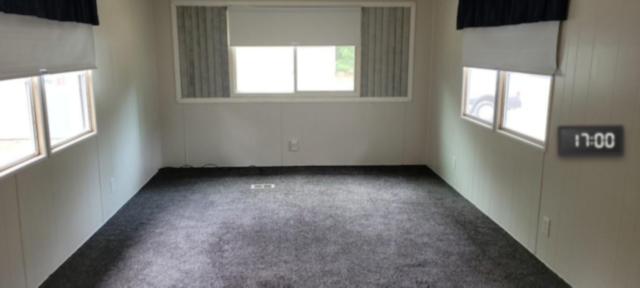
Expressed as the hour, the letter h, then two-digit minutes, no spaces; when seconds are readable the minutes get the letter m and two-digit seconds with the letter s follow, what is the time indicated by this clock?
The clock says 17h00
